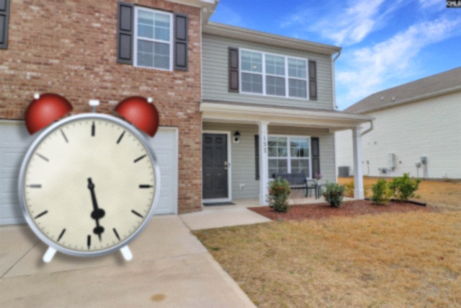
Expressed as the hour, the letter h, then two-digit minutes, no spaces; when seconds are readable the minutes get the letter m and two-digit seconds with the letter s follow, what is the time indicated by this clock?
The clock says 5h28
